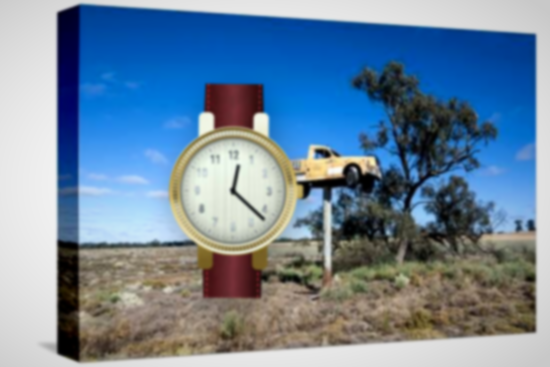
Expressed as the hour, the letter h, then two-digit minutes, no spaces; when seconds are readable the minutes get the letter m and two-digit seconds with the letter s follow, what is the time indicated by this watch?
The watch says 12h22
